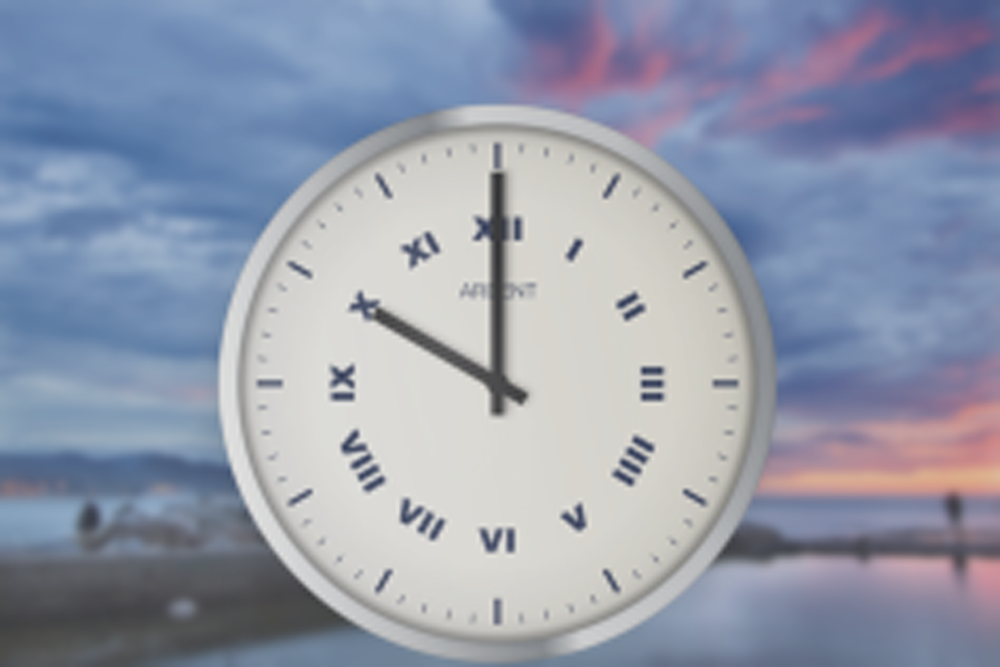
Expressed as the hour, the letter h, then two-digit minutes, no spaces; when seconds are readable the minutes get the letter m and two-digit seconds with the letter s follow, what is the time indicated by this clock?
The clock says 10h00
